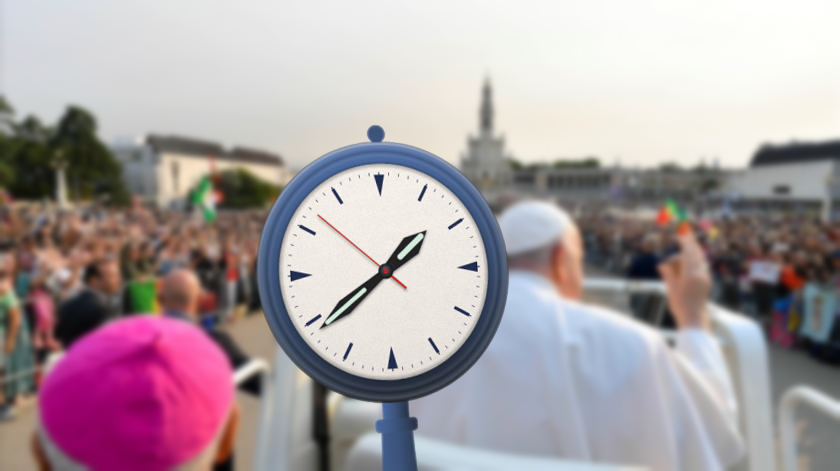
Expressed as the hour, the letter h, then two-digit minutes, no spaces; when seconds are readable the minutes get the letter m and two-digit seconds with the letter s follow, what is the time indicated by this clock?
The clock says 1h38m52s
